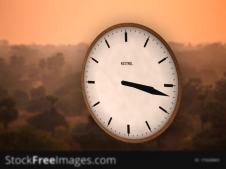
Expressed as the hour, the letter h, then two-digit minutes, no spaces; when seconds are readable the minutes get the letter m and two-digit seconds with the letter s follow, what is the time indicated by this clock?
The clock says 3h17
